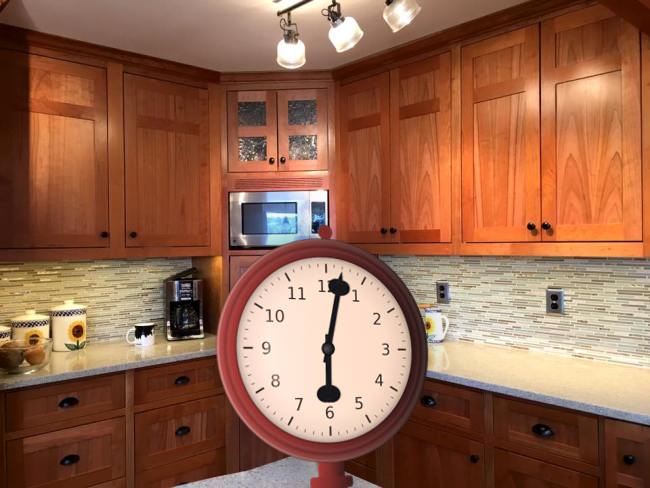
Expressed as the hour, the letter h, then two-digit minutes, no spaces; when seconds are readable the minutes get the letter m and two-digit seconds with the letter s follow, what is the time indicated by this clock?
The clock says 6h02
